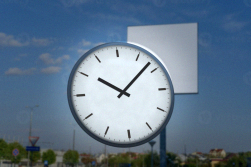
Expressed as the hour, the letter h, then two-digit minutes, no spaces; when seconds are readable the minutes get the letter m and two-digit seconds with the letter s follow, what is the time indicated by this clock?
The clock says 10h08
